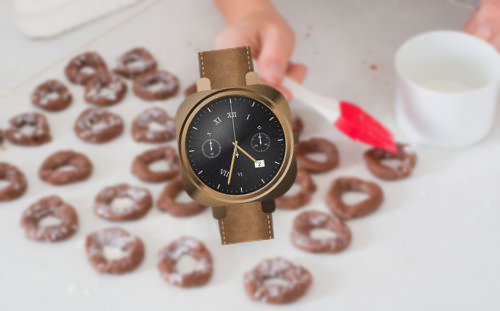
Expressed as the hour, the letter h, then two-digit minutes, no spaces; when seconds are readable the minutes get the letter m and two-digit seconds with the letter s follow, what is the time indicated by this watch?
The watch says 4h33
